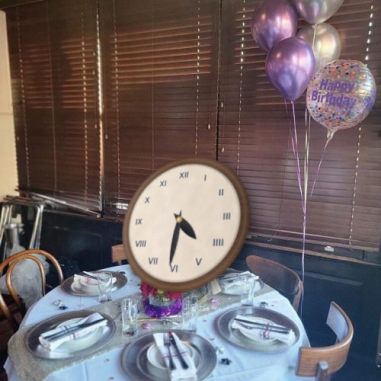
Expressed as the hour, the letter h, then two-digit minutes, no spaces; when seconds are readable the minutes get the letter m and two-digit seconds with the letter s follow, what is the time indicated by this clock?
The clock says 4h31
